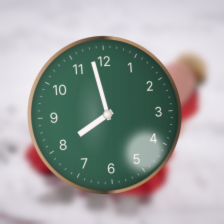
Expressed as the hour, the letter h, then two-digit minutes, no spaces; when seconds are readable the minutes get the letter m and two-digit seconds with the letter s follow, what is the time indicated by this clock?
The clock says 7h58
